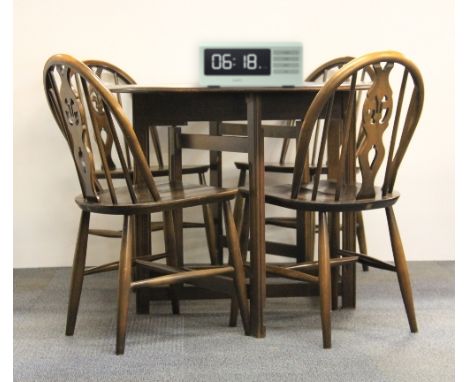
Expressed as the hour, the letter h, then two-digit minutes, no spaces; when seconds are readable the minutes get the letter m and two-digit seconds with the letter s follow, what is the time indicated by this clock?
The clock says 6h18
